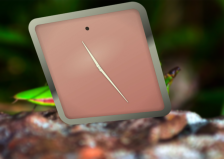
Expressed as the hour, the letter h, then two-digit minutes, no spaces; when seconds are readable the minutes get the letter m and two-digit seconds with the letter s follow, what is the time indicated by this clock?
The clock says 11h26
